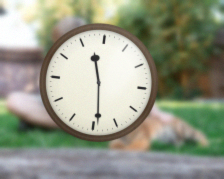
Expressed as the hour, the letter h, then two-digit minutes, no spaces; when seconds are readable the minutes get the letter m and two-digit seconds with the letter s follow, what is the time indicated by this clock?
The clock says 11h29
